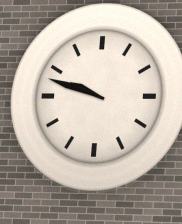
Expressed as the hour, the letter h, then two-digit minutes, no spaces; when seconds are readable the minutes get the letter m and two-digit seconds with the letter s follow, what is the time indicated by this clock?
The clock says 9h48
